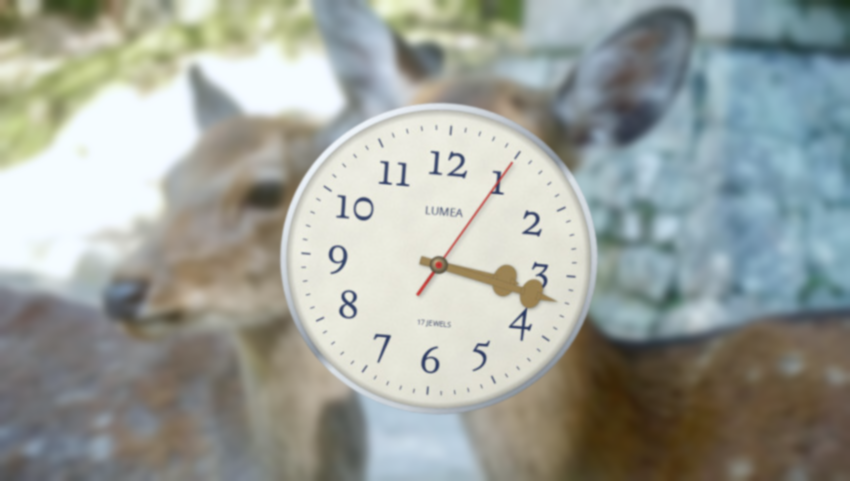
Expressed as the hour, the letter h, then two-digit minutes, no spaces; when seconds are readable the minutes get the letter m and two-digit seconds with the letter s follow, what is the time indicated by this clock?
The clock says 3h17m05s
